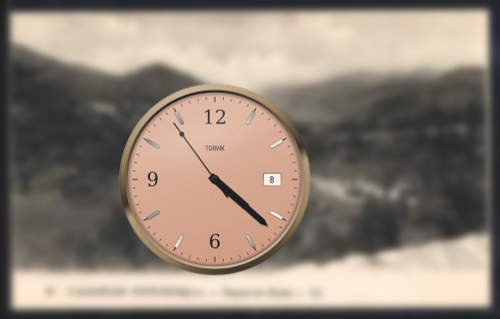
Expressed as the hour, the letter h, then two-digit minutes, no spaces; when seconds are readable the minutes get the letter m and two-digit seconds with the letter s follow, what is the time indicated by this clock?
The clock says 4h21m54s
